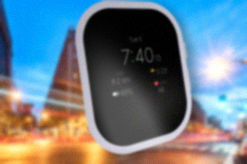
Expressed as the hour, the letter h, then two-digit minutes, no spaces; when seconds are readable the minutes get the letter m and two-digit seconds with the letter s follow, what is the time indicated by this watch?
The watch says 7h40
